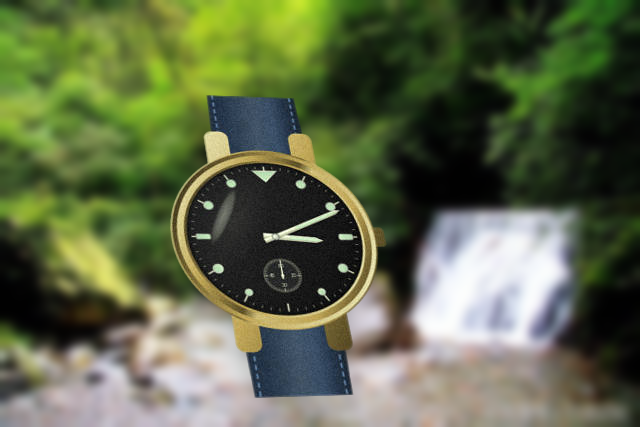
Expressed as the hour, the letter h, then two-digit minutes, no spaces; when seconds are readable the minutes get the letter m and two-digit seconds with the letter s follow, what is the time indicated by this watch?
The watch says 3h11
